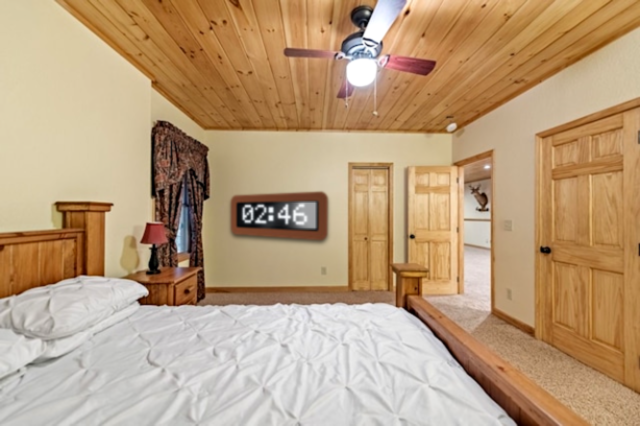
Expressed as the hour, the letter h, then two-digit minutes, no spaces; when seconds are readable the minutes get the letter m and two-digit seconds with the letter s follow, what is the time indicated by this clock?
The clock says 2h46
